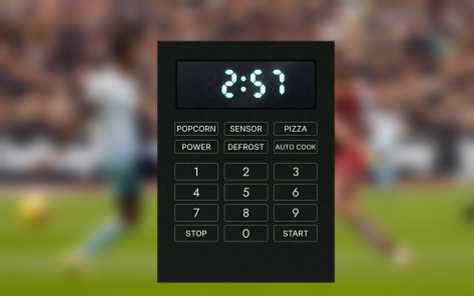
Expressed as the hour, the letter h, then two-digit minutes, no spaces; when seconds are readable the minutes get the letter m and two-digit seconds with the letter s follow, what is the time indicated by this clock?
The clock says 2h57
